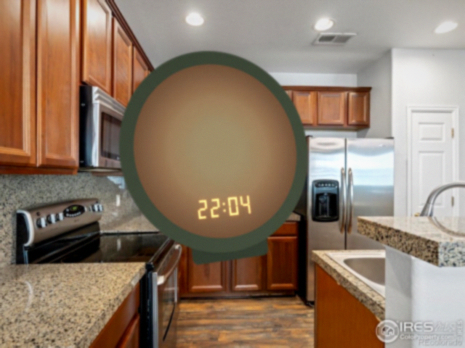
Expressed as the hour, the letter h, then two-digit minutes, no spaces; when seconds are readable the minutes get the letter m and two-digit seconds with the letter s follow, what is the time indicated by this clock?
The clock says 22h04
